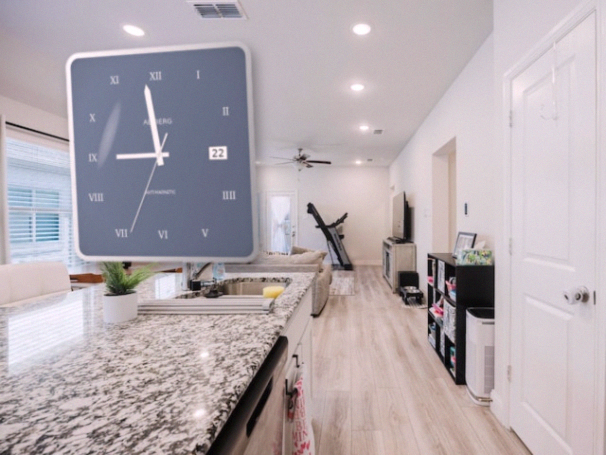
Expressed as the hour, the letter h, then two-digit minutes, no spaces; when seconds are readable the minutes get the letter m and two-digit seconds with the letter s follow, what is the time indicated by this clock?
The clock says 8h58m34s
